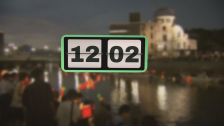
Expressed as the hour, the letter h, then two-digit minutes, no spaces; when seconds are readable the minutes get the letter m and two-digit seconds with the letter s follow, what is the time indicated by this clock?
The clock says 12h02
